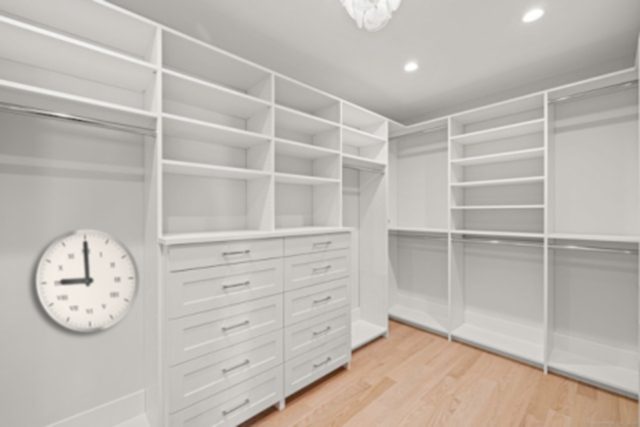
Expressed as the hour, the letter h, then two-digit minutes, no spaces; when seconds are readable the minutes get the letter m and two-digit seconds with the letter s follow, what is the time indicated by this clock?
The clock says 9h00
